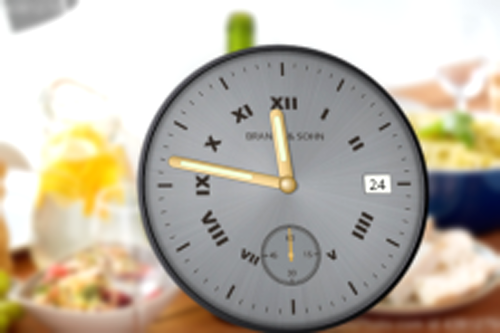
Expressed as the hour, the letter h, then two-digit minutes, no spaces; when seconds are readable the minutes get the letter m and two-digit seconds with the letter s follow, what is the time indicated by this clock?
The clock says 11h47
